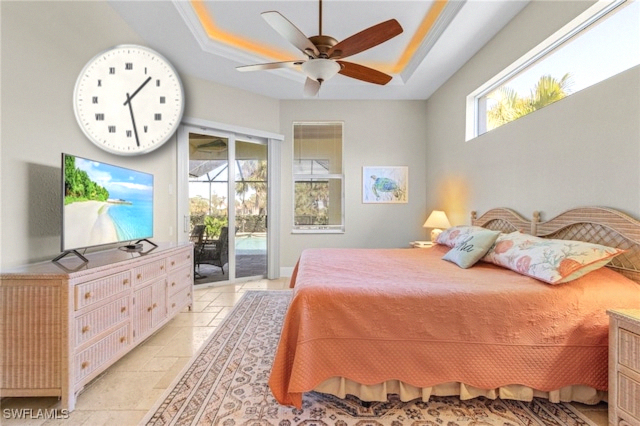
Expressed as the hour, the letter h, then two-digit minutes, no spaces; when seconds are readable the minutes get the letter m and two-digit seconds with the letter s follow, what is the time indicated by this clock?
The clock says 1h28
